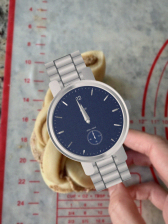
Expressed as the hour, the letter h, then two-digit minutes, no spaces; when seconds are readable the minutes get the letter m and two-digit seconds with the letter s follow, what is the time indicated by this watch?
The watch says 11h59
